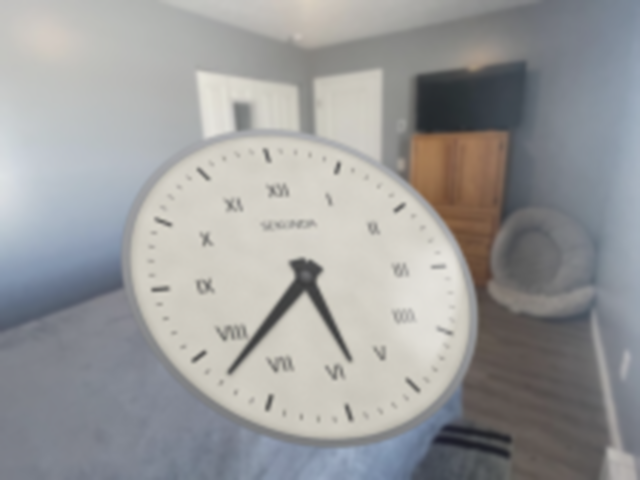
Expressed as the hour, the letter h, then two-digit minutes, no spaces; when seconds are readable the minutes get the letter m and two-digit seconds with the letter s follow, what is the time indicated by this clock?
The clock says 5h38
